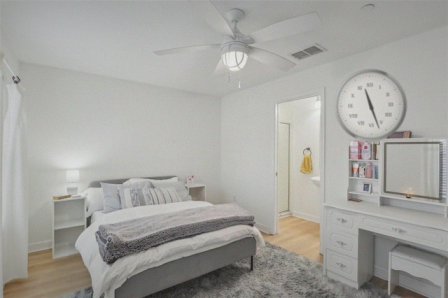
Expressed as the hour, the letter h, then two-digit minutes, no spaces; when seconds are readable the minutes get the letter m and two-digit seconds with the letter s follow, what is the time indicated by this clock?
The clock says 11h27
